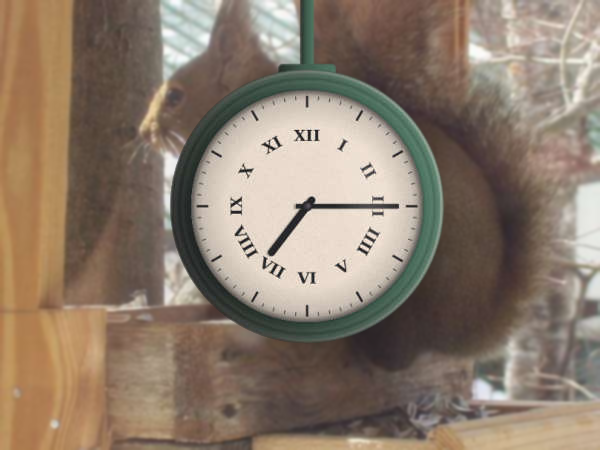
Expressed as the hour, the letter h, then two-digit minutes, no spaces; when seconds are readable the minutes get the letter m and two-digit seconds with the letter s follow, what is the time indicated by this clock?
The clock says 7h15
